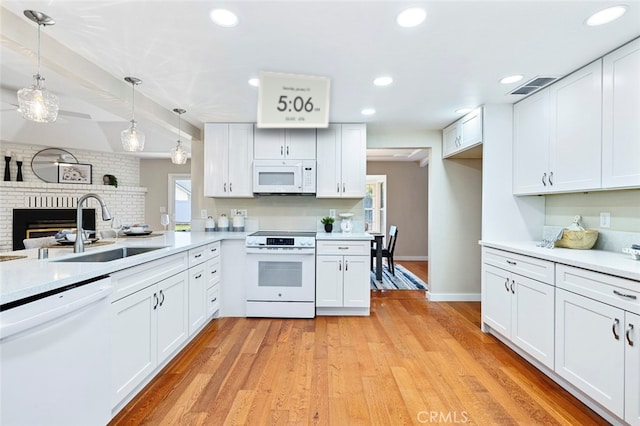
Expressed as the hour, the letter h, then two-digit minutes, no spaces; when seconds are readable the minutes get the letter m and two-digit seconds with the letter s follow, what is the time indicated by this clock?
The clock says 5h06
